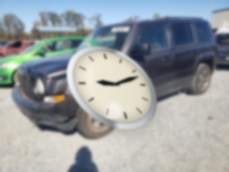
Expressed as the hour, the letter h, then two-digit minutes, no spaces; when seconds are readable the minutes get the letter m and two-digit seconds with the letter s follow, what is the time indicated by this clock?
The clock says 9h12
